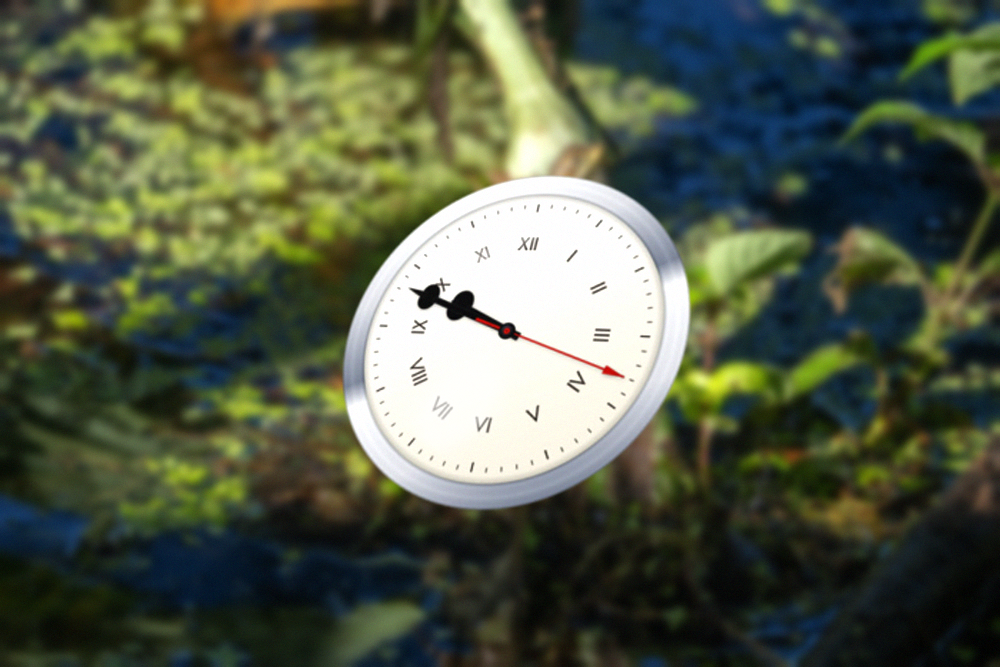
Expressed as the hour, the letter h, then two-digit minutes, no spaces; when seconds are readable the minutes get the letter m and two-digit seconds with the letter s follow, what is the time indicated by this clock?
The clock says 9h48m18s
